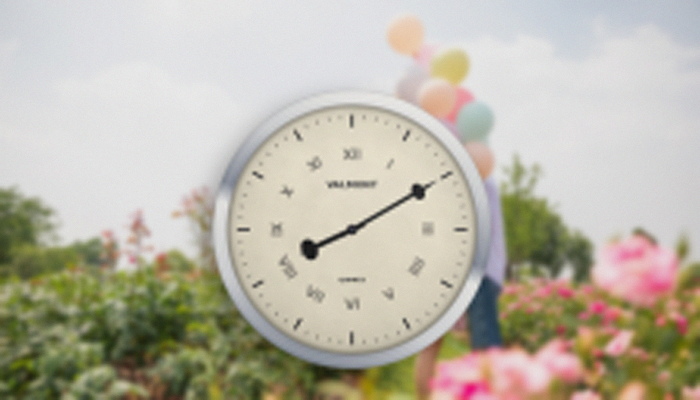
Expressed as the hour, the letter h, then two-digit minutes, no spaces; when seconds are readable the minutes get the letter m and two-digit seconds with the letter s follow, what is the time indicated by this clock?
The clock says 8h10
